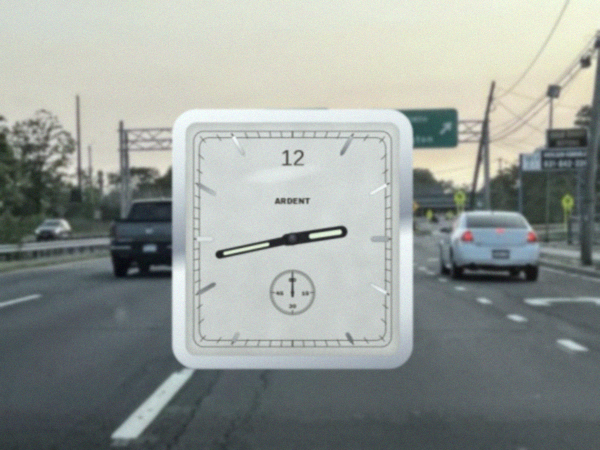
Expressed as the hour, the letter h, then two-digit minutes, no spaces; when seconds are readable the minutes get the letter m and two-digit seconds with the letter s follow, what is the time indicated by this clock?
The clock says 2h43
